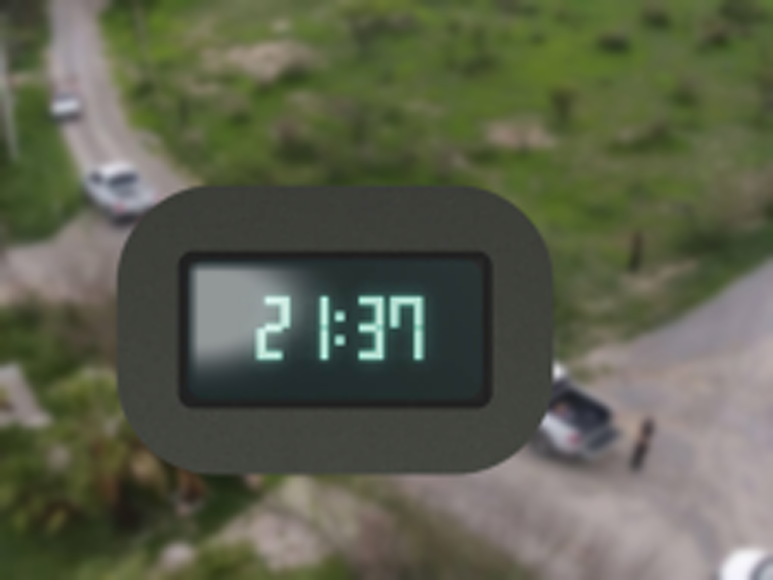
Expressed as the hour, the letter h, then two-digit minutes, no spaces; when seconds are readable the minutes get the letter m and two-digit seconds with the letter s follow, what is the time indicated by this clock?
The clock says 21h37
